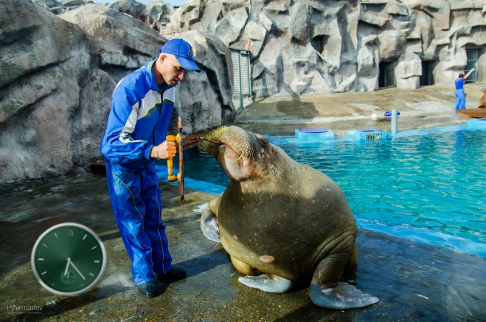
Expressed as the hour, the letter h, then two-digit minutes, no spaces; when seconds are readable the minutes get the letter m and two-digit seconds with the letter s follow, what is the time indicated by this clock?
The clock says 6h23
